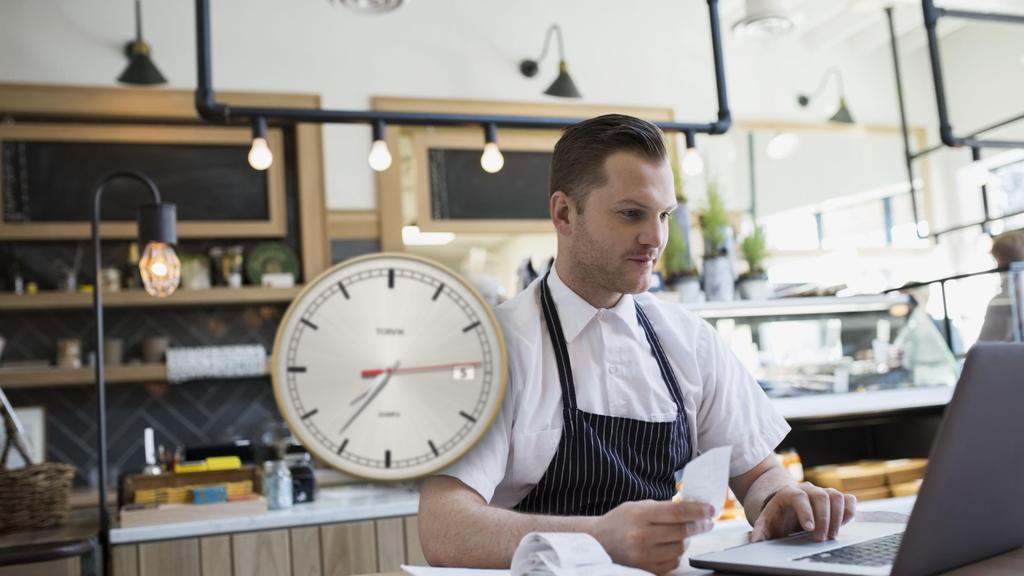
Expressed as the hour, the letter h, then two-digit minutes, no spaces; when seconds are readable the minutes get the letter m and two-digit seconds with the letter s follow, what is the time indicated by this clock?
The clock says 7h36m14s
